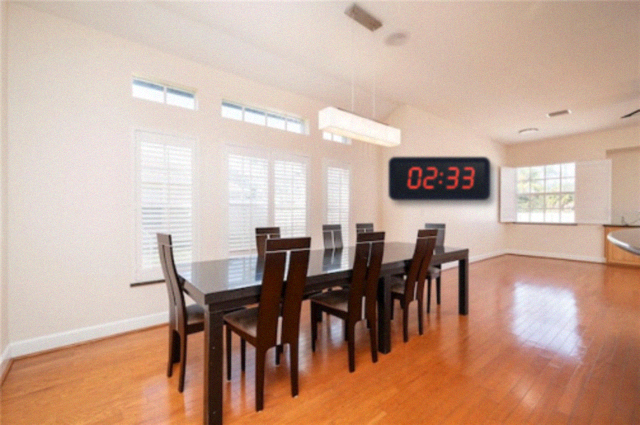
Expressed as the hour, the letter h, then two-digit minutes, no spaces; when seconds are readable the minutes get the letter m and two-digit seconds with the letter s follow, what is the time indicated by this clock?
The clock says 2h33
